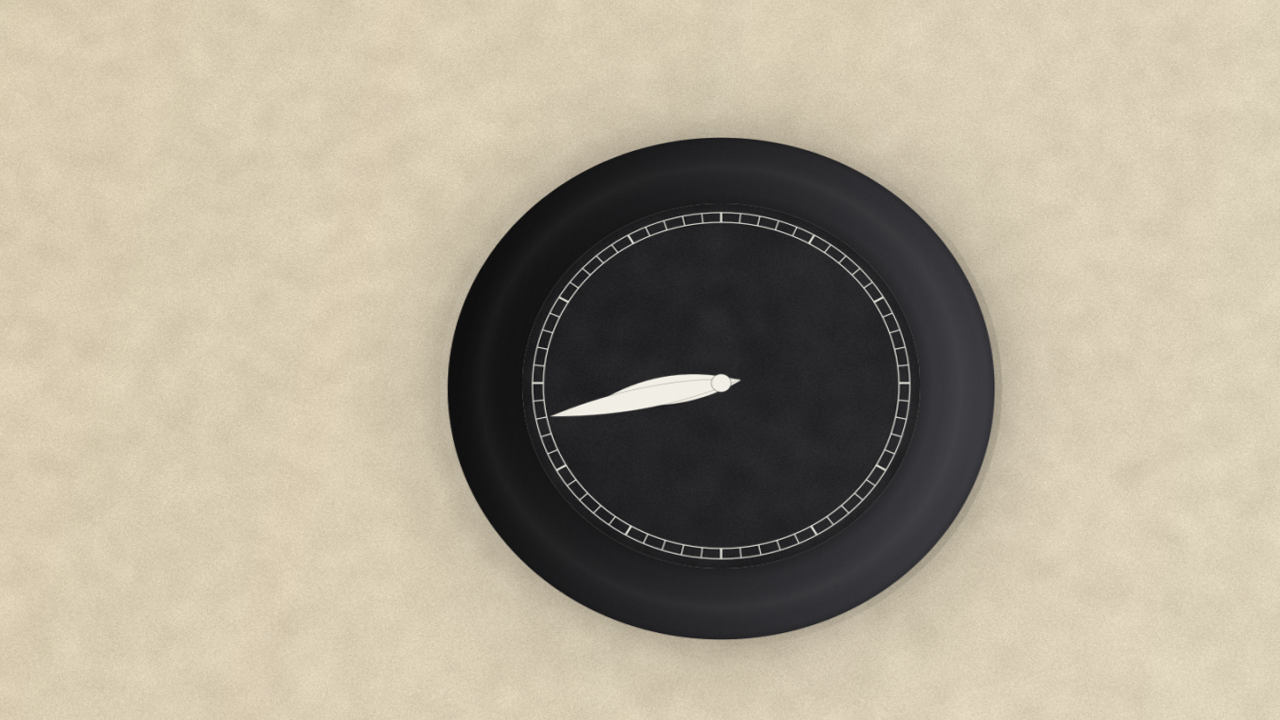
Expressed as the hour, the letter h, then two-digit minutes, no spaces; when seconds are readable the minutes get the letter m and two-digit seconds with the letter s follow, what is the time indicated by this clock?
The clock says 8h43
